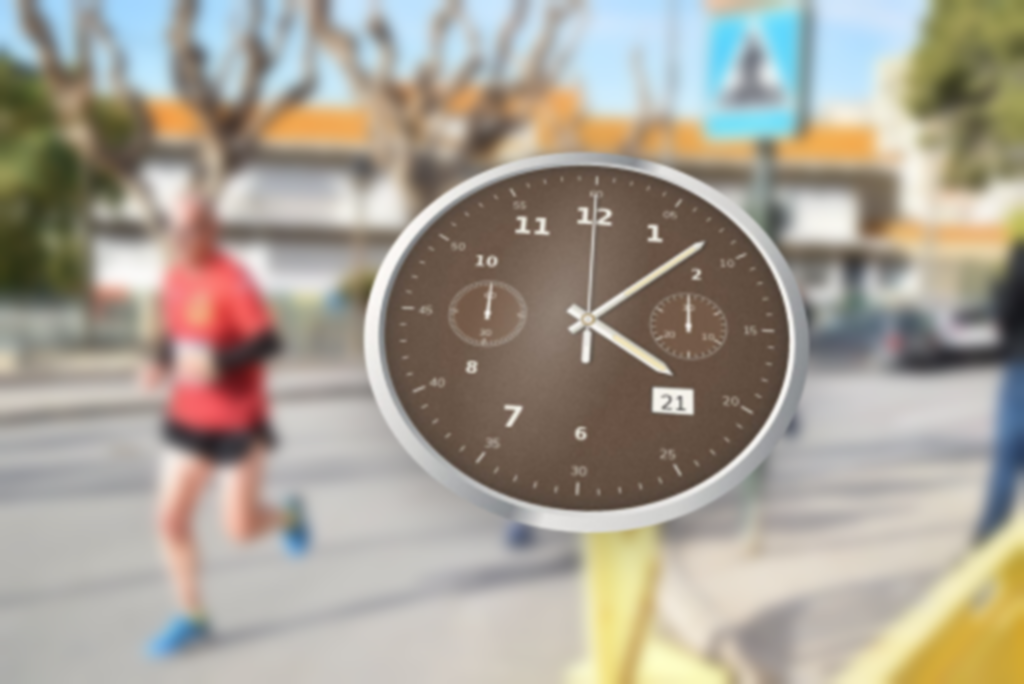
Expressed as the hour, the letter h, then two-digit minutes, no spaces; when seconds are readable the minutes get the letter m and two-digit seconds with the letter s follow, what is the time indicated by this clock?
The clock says 4h08
